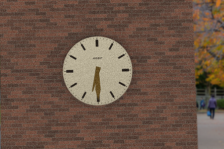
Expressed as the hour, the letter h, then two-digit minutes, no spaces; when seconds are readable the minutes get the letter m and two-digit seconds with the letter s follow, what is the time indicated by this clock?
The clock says 6h30
